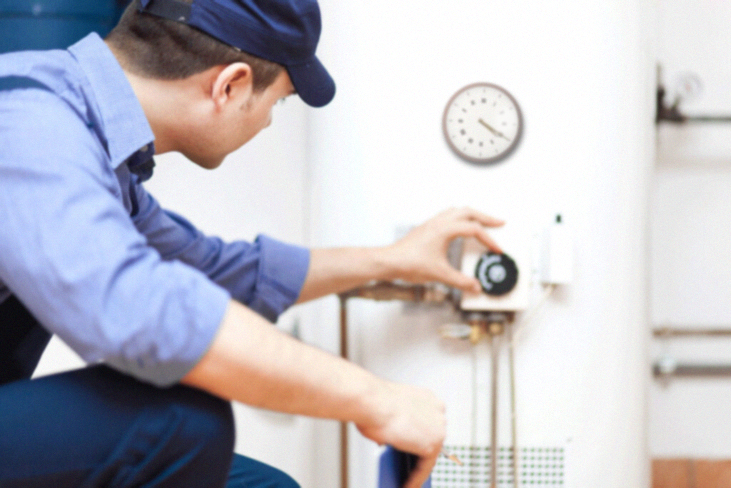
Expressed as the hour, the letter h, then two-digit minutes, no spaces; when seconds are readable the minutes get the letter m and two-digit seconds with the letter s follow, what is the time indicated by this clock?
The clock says 4h20
